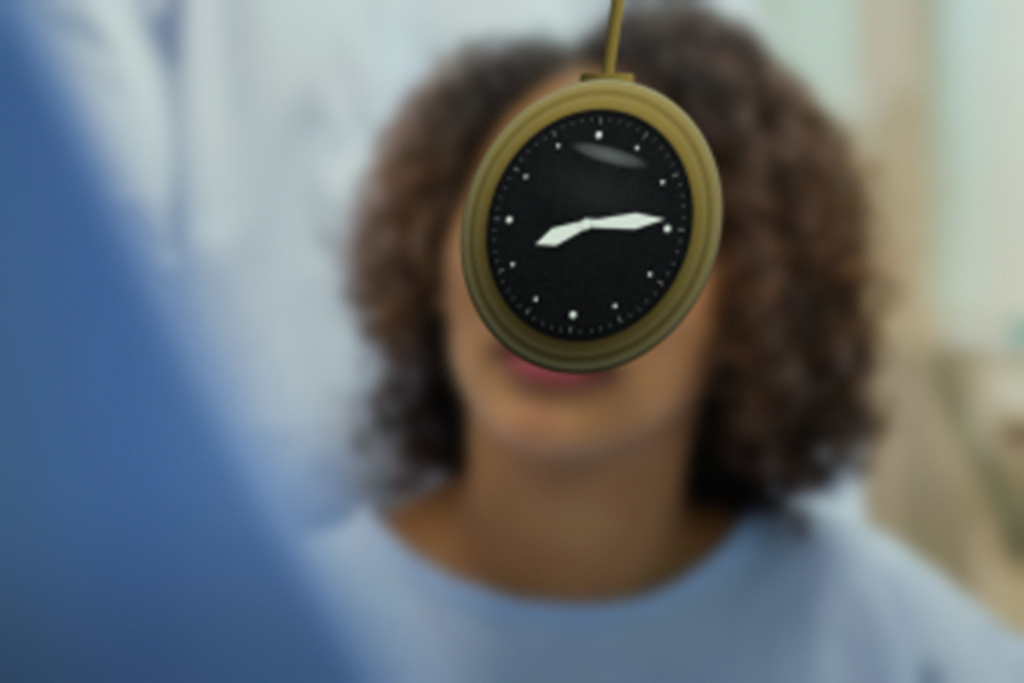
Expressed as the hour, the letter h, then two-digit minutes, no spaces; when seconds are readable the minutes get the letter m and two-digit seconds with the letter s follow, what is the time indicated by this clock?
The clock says 8h14
